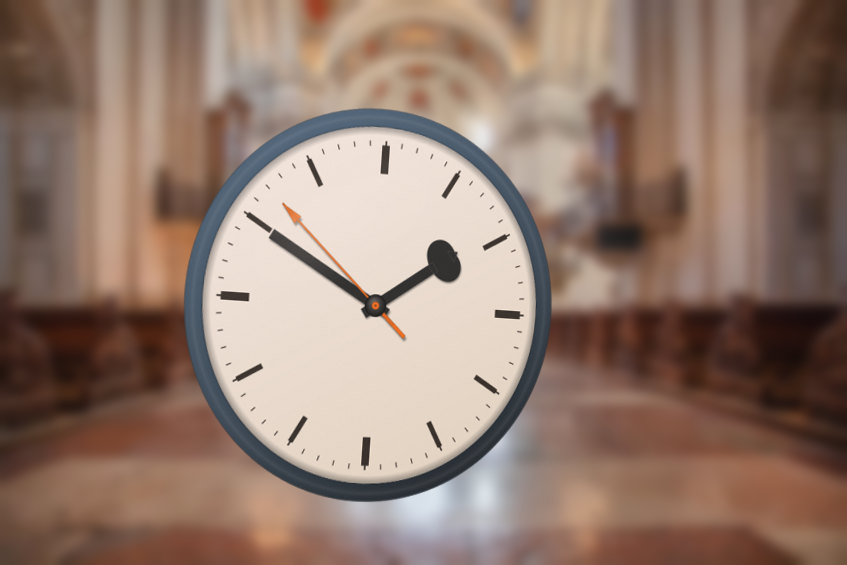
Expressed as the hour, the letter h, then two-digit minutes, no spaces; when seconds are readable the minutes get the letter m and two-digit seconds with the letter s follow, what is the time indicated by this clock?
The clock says 1h49m52s
